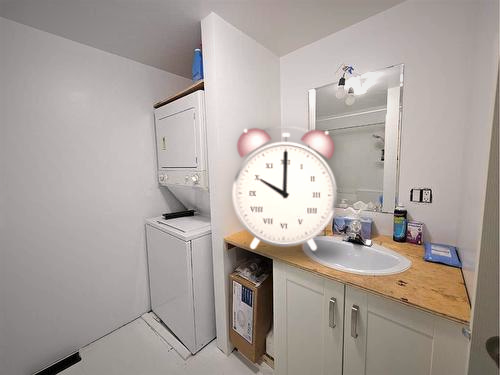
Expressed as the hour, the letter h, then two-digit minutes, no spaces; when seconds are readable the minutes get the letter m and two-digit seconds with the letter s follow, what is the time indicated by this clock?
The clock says 10h00
